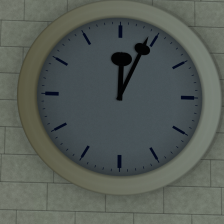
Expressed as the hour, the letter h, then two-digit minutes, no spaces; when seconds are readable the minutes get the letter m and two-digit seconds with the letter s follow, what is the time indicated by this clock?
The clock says 12h04
